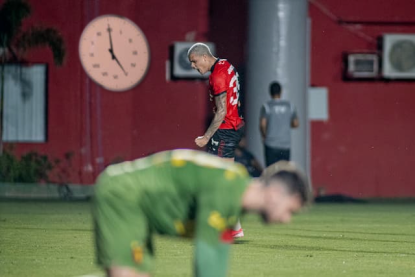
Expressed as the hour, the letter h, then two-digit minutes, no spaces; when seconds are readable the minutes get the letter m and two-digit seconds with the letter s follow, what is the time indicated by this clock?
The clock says 5h00
